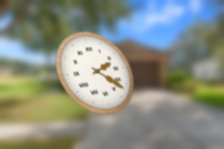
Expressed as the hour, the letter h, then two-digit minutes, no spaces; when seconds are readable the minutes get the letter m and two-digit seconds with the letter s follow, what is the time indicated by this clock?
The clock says 2h22
